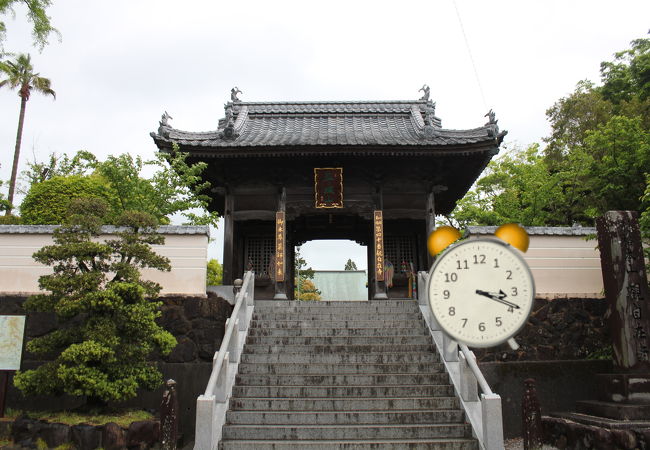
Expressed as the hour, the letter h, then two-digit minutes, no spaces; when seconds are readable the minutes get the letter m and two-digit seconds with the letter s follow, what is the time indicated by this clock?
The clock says 3h19
